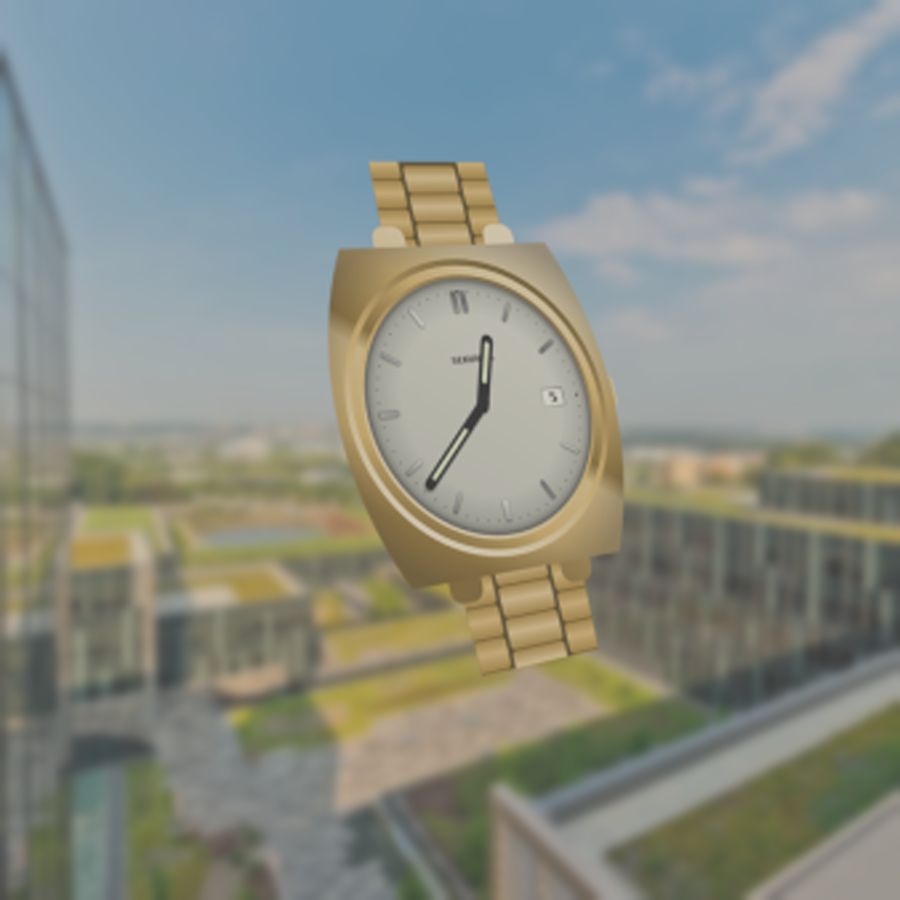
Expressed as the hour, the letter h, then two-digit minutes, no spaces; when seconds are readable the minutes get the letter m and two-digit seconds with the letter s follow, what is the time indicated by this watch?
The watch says 12h38
